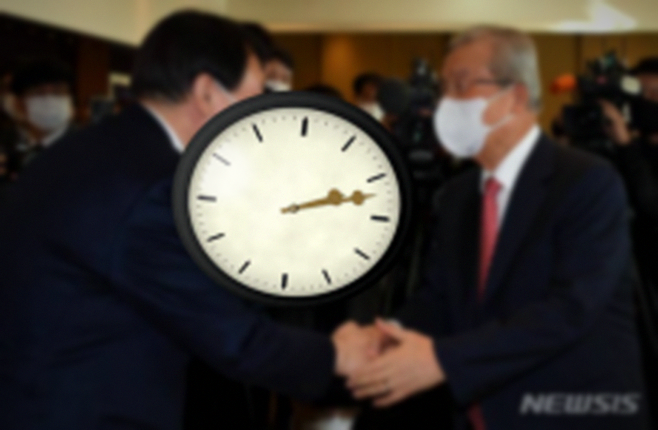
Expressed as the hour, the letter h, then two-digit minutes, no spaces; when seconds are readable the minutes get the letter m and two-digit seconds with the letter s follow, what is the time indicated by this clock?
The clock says 2h12
